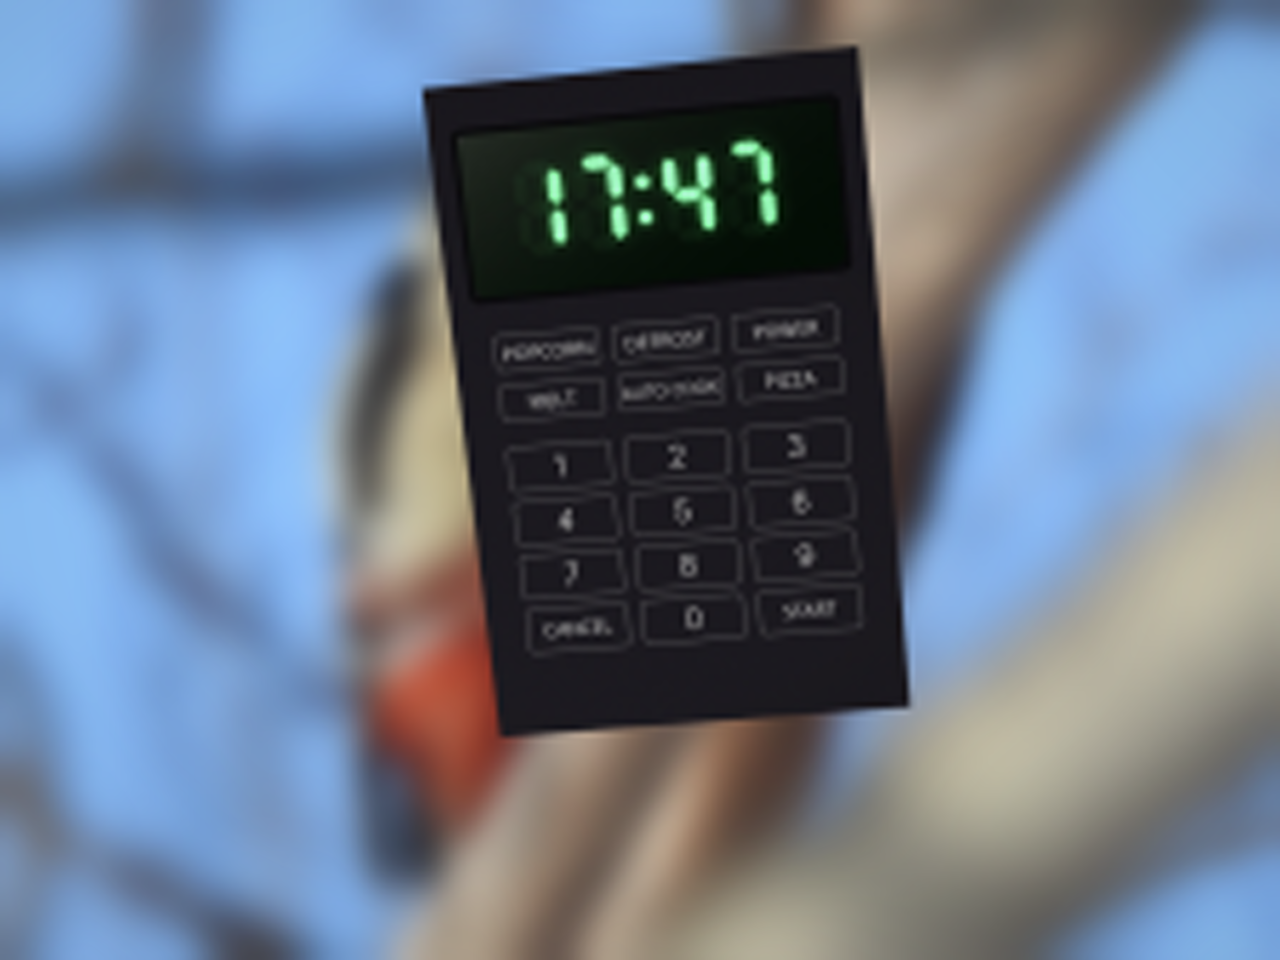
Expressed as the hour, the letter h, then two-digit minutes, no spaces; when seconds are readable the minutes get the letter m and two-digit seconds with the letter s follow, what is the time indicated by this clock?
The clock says 17h47
